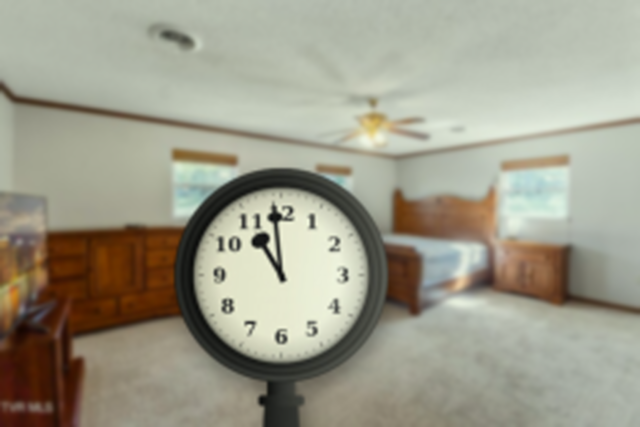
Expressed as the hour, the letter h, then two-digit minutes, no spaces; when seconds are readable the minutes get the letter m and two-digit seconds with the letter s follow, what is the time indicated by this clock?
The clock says 10h59
